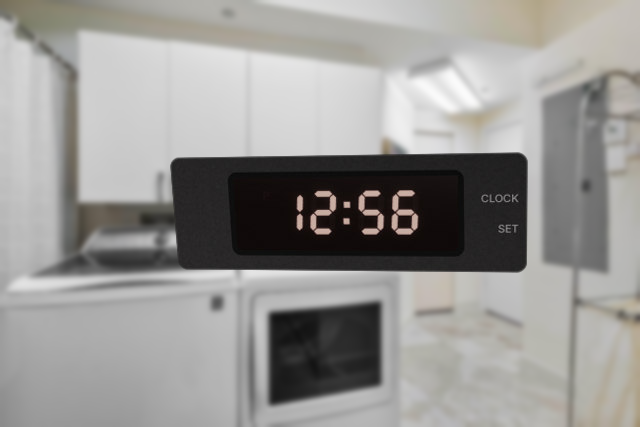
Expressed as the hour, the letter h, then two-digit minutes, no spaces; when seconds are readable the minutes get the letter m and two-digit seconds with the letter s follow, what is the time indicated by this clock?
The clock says 12h56
